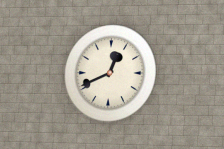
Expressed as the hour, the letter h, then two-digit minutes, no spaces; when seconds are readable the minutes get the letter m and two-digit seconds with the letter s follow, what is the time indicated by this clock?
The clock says 12h41
